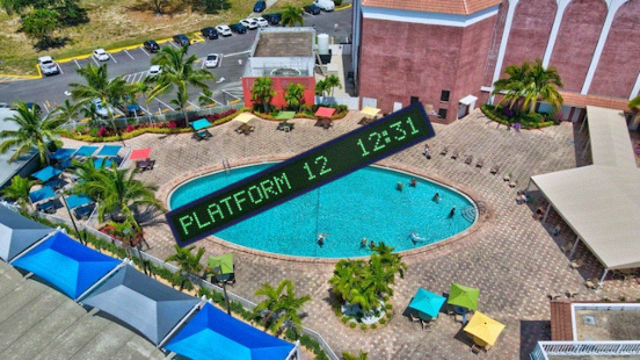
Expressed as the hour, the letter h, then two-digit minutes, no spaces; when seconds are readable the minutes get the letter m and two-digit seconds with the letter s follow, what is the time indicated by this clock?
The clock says 12h31
